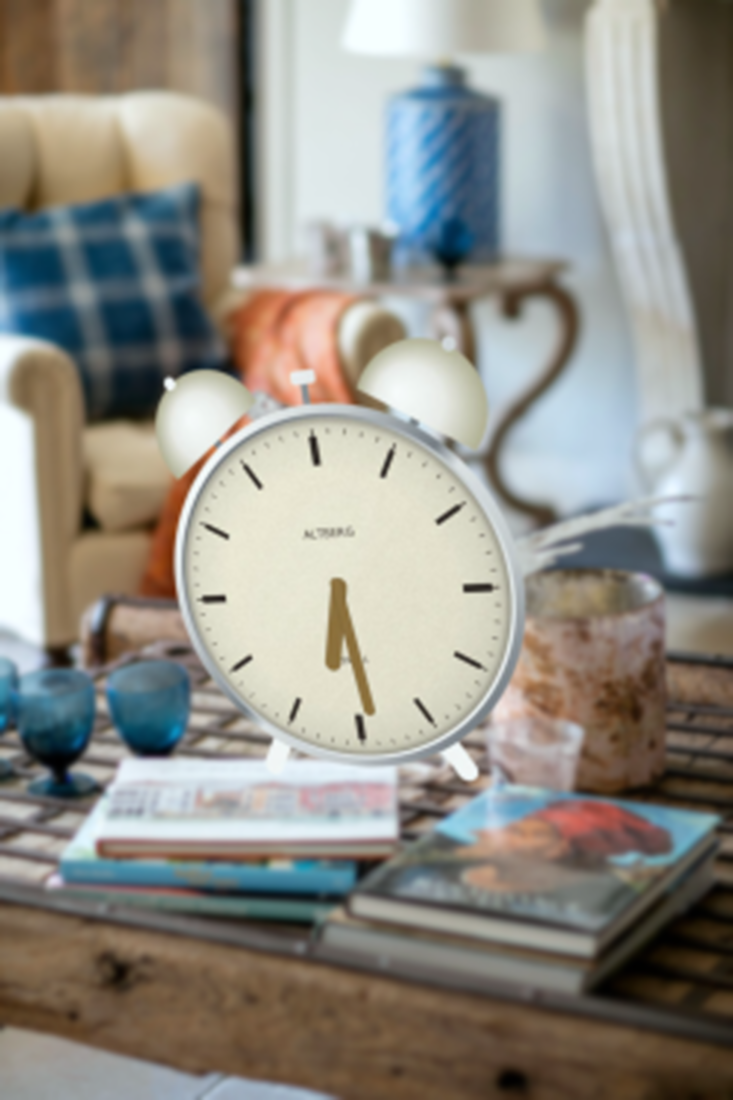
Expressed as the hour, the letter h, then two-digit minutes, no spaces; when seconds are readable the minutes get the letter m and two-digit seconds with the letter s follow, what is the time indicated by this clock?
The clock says 6h29
